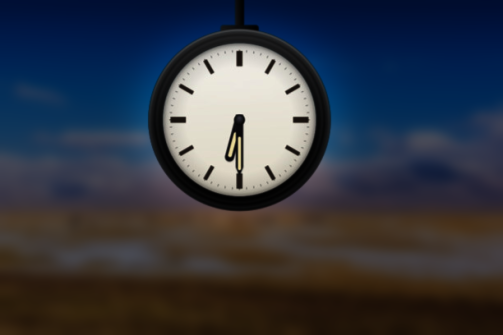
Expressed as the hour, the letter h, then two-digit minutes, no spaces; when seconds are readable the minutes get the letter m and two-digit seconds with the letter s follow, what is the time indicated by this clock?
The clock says 6h30
